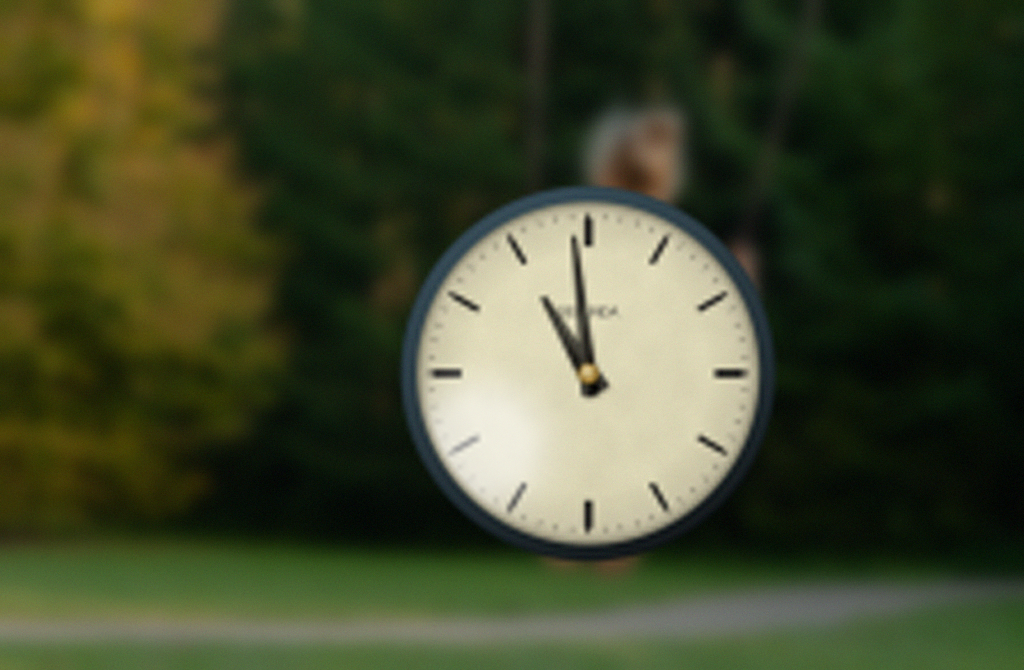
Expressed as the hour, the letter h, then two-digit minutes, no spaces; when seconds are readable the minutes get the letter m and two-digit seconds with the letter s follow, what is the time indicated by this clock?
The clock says 10h59
